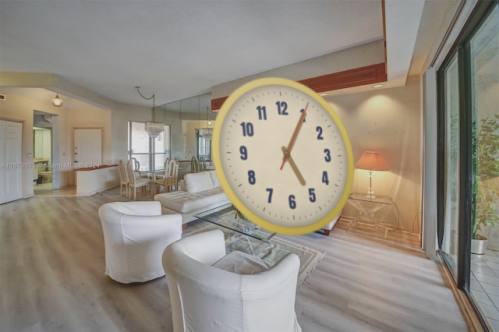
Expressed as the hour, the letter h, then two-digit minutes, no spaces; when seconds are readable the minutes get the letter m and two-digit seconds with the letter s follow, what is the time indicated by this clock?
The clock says 5h05m05s
